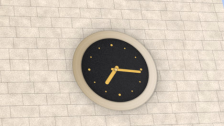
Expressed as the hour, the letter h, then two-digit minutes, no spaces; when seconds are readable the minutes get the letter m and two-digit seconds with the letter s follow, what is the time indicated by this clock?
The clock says 7h16
